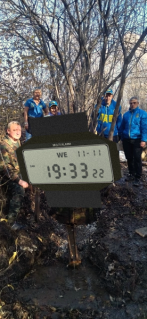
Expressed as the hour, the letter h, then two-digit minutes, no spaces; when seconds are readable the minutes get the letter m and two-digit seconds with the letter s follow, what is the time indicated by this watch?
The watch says 19h33m22s
